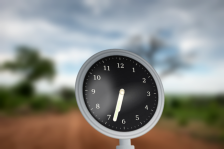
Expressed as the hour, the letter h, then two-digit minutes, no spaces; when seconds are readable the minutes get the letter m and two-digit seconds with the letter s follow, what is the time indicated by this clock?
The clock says 6h33
